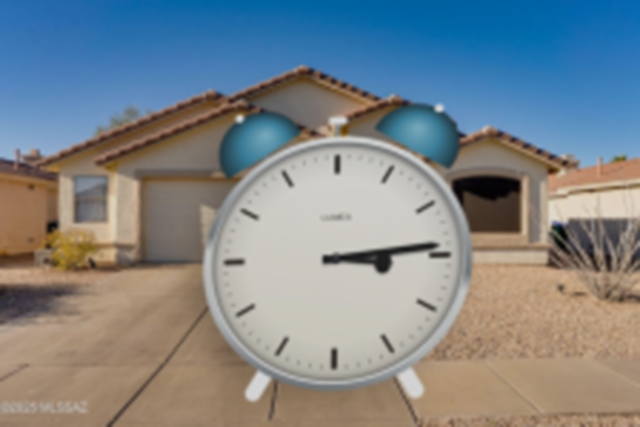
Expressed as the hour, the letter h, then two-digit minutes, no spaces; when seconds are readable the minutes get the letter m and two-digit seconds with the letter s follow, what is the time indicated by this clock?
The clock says 3h14
